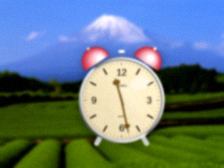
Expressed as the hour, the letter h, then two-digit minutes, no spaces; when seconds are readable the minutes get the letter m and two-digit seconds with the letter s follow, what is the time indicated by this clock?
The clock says 11h28
